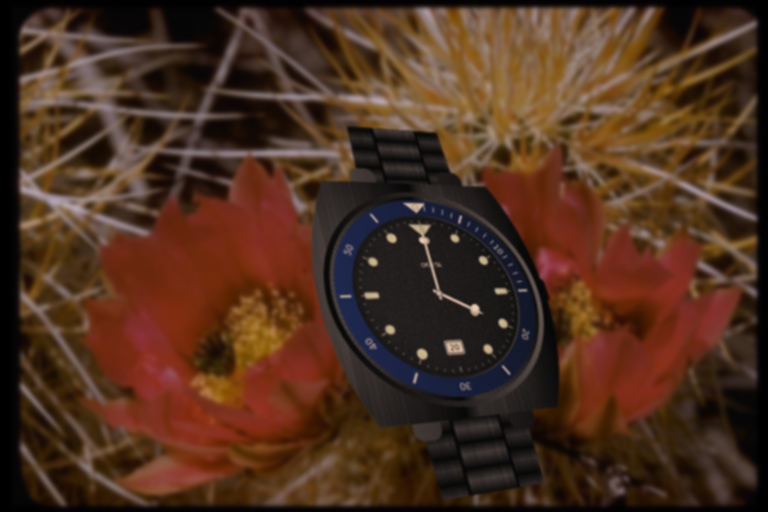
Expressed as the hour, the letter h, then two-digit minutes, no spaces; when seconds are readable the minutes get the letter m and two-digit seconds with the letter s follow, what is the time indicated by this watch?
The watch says 4h00
